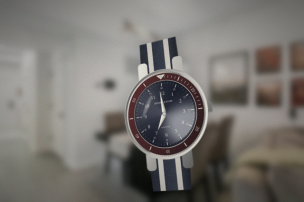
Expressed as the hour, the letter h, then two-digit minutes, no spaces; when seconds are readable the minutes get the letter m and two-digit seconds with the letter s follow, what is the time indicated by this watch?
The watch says 6h59
